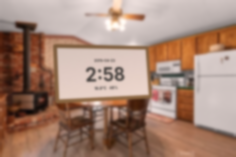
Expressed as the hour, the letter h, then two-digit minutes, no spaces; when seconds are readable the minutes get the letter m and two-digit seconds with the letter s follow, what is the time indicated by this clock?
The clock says 2h58
